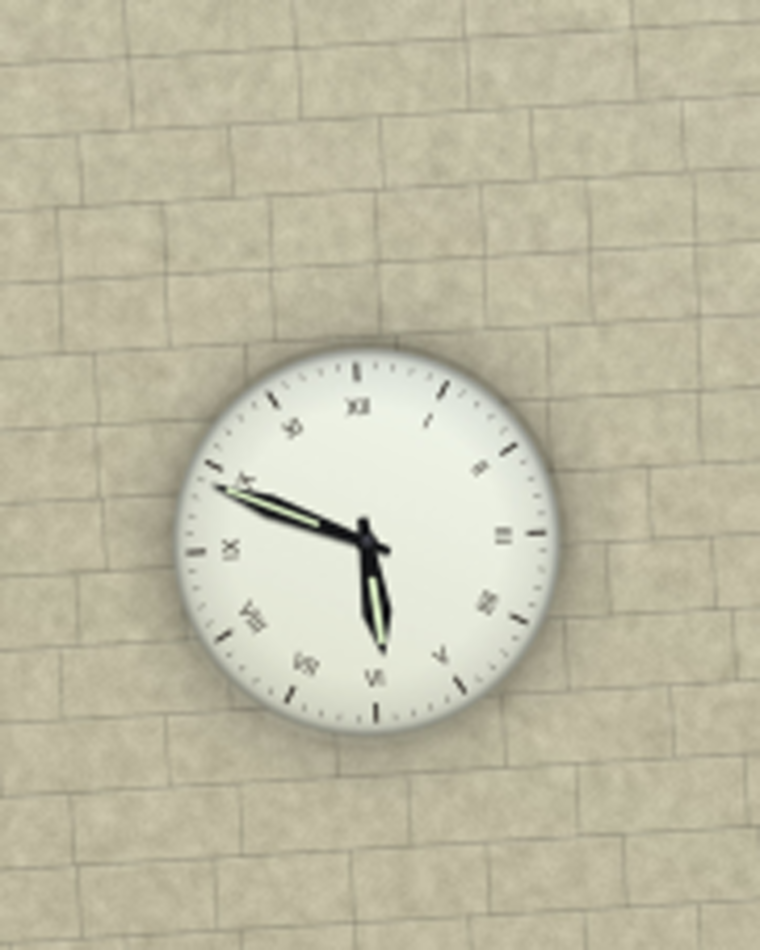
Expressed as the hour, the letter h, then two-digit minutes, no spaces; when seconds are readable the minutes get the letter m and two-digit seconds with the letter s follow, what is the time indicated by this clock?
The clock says 5h49
